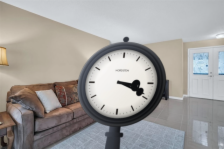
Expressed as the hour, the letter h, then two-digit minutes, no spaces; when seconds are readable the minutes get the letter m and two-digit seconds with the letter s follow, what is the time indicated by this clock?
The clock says 3h19
